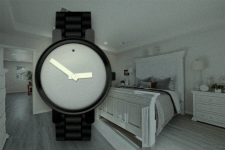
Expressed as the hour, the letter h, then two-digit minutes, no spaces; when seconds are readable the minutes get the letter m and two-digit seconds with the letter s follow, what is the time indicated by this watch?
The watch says 2h51
